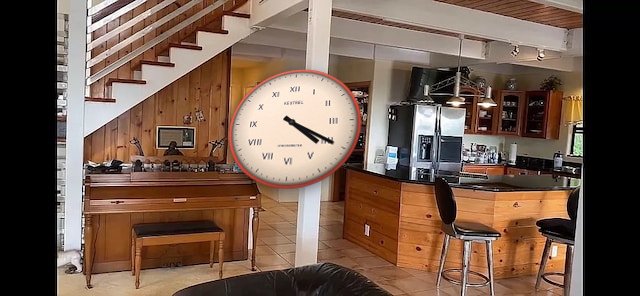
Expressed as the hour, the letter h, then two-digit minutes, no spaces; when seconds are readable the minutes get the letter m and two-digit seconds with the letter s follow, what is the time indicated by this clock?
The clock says 4h20
